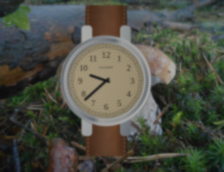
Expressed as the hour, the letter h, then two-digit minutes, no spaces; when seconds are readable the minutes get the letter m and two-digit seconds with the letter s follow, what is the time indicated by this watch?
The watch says 9h38
